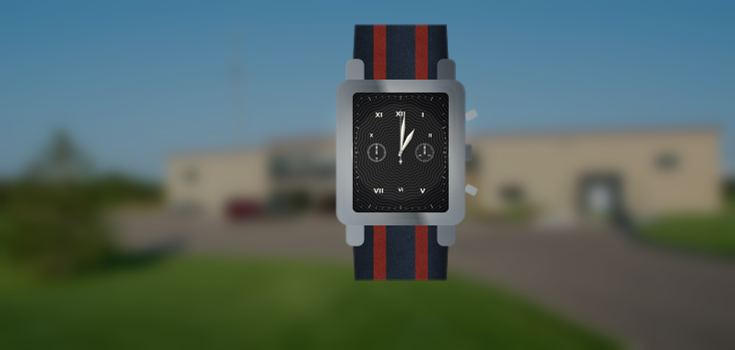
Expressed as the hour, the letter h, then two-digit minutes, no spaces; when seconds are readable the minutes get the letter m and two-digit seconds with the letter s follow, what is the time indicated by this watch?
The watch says 1h01
